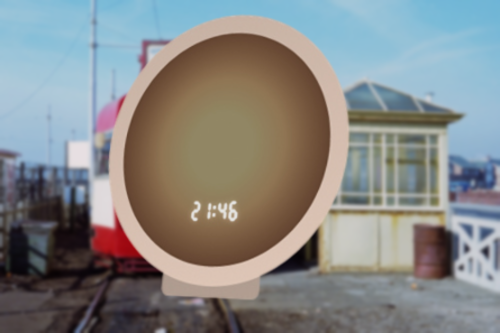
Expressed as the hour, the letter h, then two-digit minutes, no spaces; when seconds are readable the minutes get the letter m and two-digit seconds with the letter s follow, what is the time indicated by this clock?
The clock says 21h46
